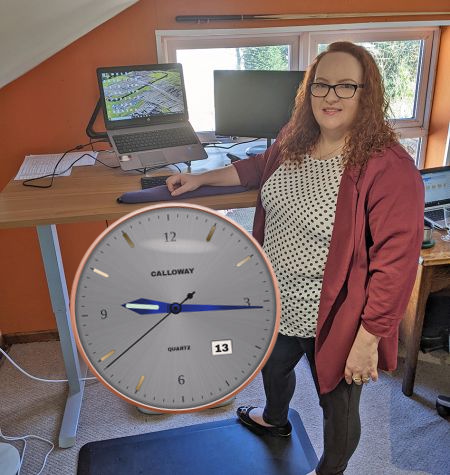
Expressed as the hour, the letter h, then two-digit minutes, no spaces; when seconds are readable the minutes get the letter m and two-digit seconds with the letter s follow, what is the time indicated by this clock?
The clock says 9h15m39s
